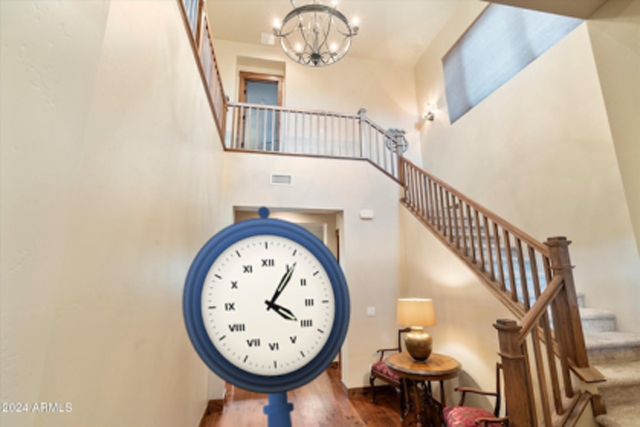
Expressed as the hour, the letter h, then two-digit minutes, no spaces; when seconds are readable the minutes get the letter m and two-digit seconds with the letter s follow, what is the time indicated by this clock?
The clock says 4h06
